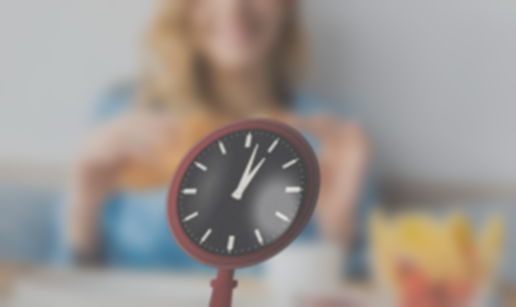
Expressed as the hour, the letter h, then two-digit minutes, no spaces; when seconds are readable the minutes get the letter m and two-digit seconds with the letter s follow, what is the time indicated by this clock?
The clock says 1h02
